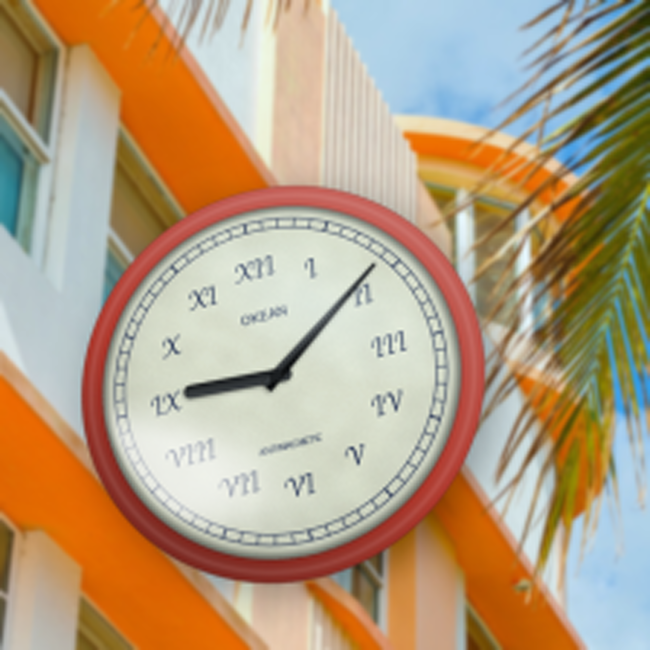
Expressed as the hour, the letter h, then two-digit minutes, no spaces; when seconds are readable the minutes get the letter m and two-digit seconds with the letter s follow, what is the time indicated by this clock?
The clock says 9h09
